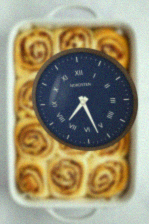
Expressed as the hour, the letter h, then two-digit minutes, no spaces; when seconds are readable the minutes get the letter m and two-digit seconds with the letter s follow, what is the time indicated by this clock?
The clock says 7h27
